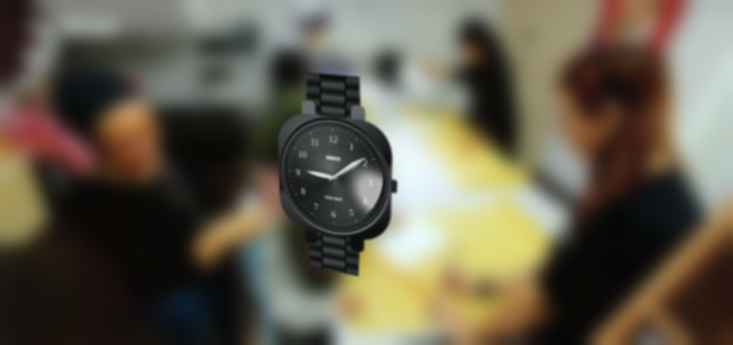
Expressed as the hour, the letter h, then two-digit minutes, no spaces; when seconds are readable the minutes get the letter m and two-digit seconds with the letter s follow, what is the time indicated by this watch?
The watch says 9h09
